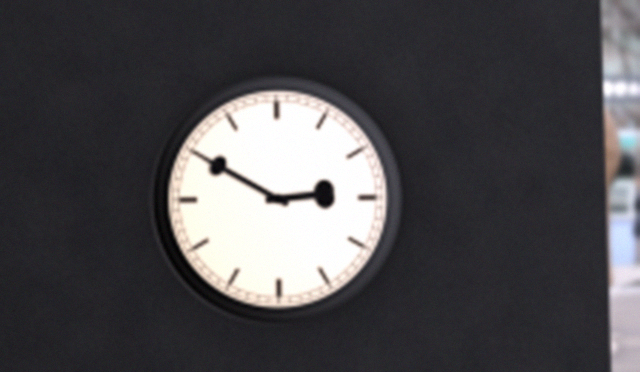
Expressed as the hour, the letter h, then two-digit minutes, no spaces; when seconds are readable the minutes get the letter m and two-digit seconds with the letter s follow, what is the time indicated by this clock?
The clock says 2h50
